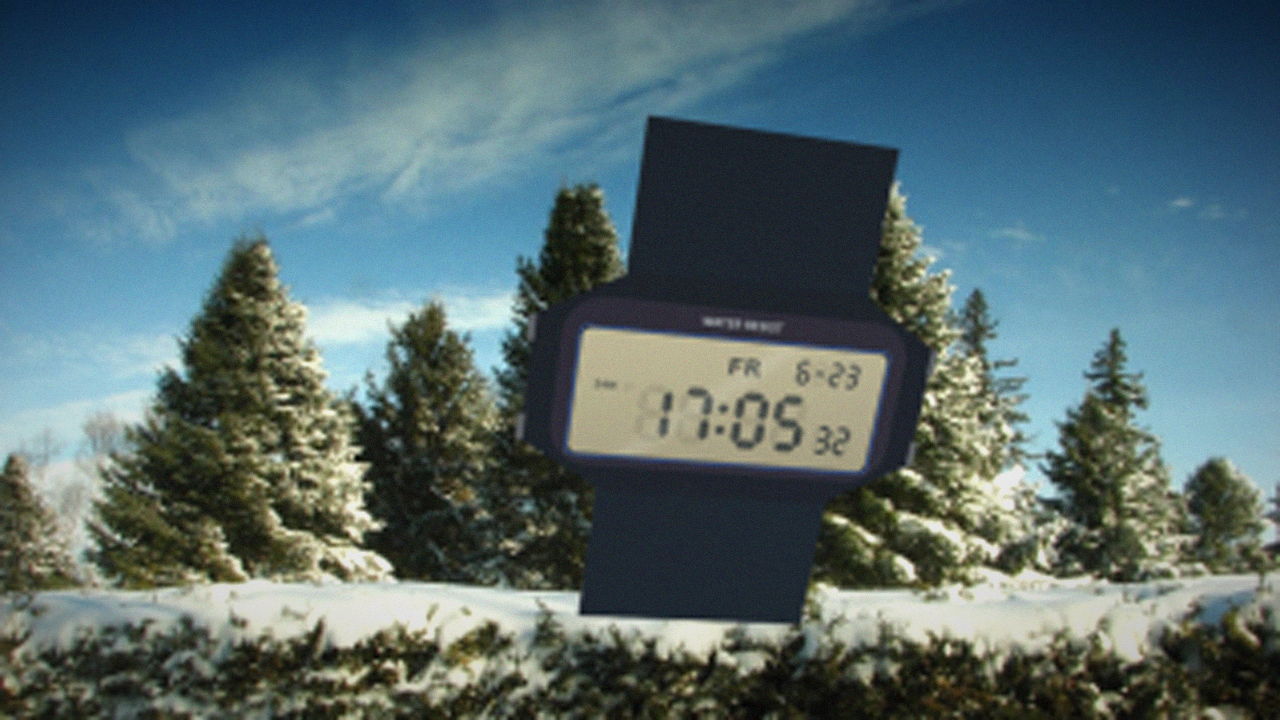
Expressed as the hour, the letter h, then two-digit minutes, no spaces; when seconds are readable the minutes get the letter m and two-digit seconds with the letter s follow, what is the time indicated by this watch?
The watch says 17h05m32s
